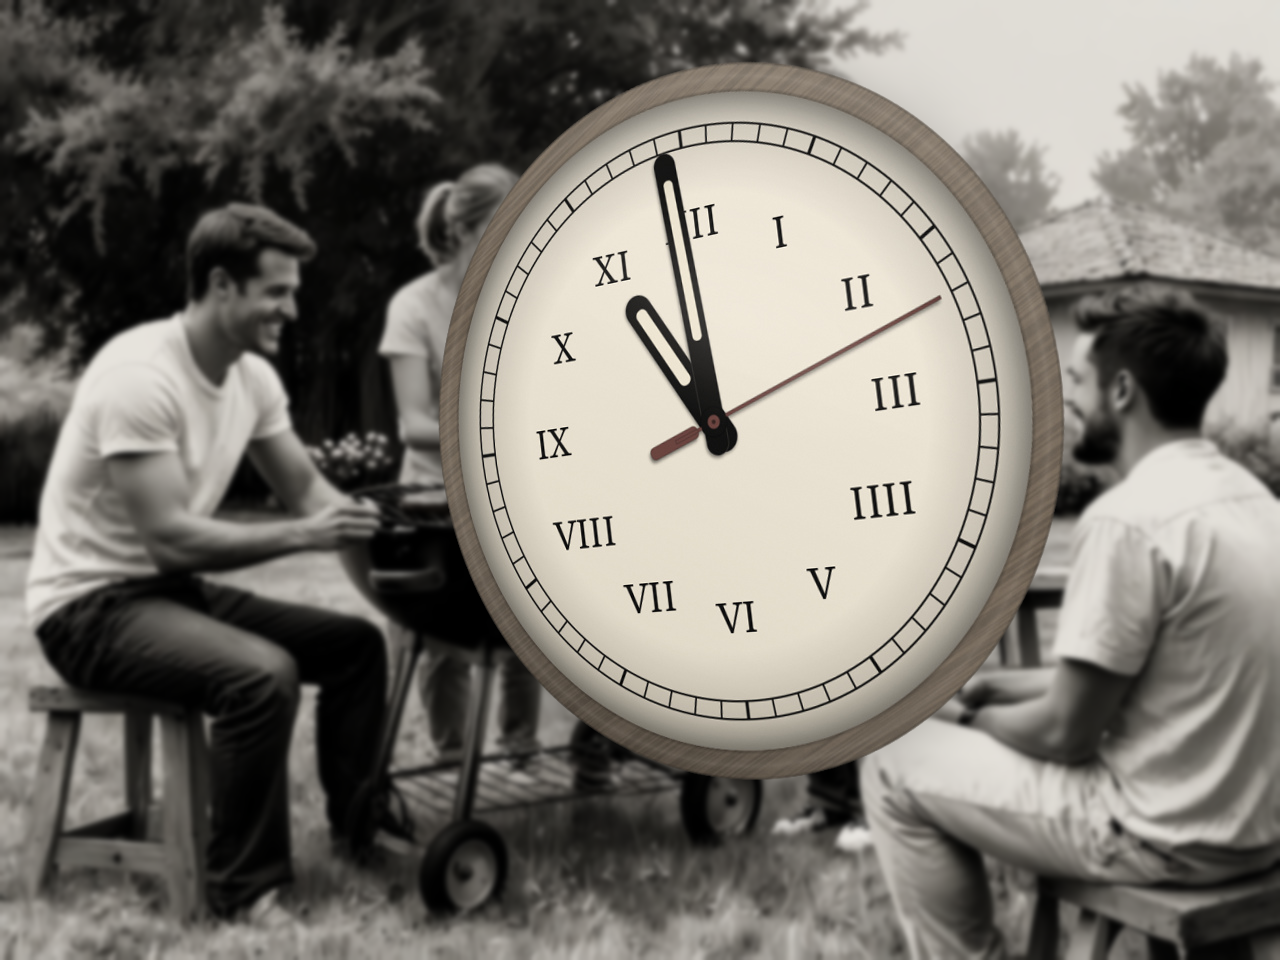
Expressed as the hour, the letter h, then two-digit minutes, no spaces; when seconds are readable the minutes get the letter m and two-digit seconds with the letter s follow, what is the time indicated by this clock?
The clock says 10h59m12s
